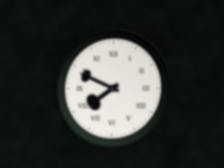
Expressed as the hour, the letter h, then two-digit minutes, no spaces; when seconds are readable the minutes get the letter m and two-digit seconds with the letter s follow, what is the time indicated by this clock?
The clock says 7h49
